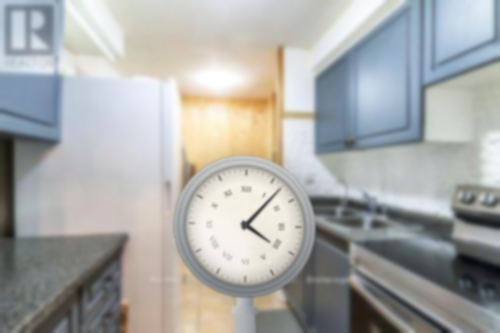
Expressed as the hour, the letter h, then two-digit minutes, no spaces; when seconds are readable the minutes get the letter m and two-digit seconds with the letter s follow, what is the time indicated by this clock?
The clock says 4h07
